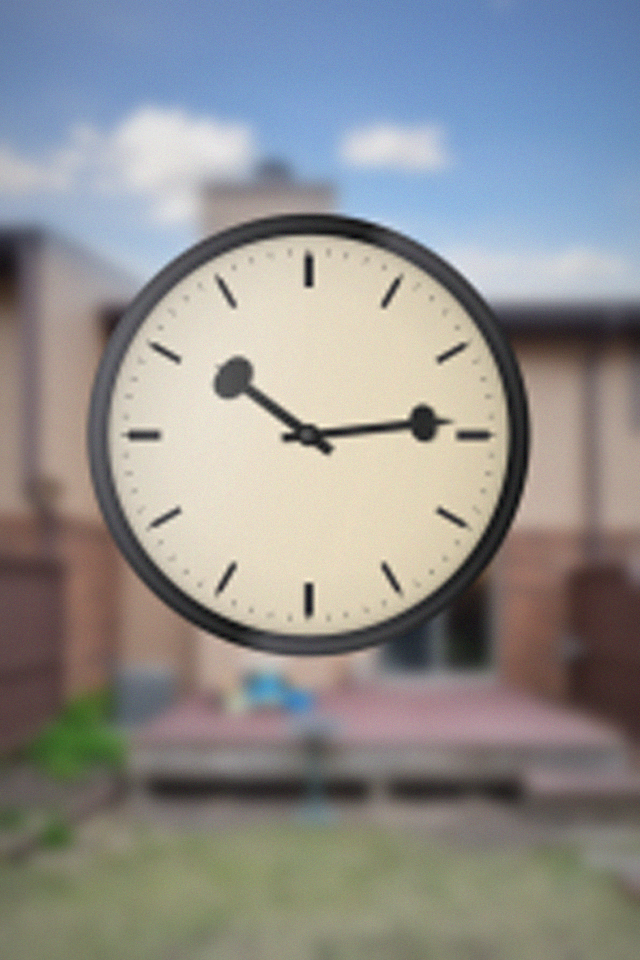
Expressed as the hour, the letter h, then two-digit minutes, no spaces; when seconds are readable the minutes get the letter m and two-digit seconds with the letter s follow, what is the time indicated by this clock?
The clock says 10h14
